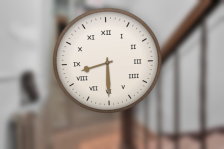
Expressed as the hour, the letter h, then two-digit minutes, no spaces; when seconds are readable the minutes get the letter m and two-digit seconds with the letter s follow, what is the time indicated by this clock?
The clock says 8h30
